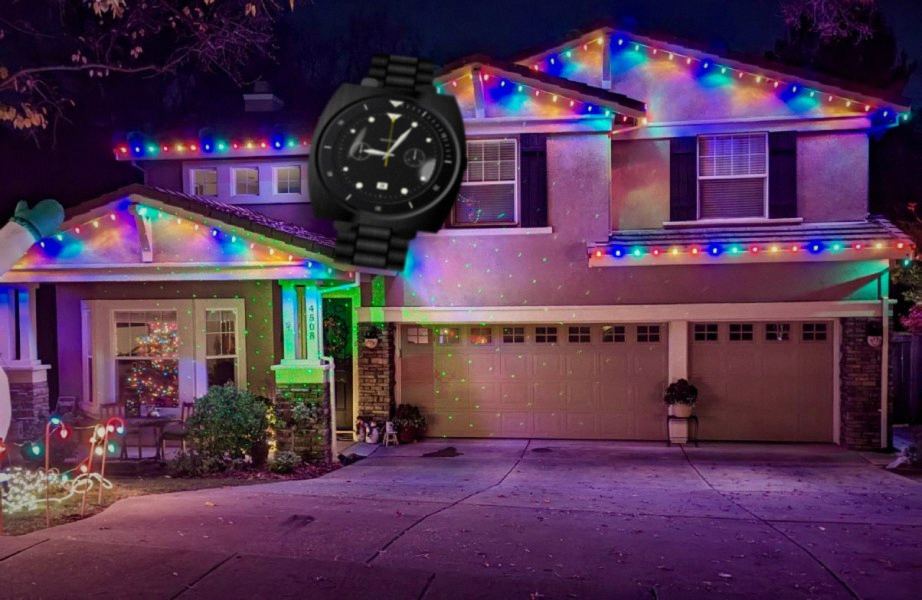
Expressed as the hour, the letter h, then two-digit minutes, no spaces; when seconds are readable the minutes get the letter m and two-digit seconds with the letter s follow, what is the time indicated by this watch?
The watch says 9h05
